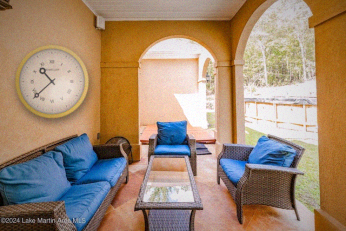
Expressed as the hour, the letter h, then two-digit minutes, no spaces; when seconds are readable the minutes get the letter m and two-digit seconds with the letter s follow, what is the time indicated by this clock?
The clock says 10h38
